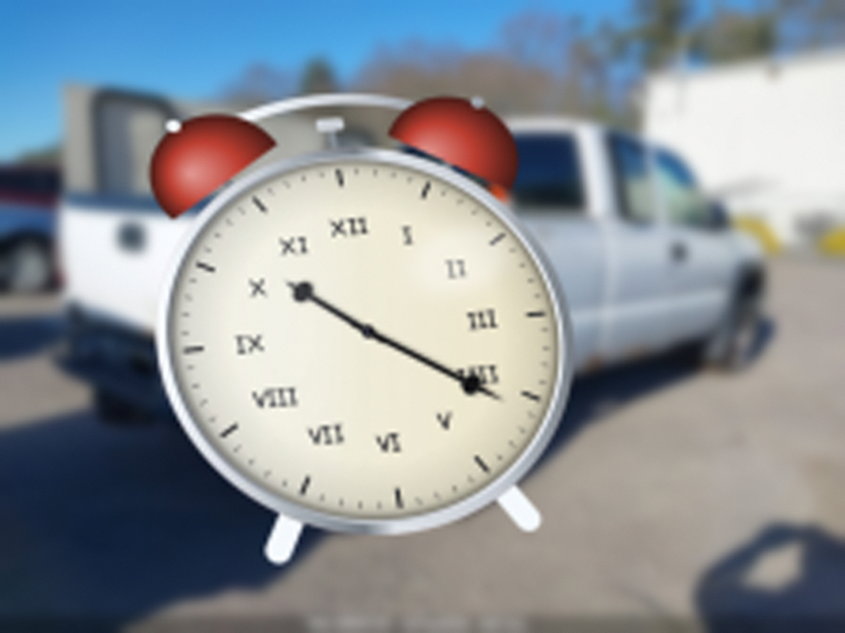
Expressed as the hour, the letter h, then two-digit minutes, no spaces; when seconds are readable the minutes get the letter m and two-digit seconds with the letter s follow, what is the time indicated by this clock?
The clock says 10h21
